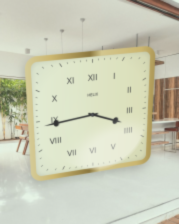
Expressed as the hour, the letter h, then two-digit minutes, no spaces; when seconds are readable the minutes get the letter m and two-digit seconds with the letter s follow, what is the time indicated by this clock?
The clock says 3h44
